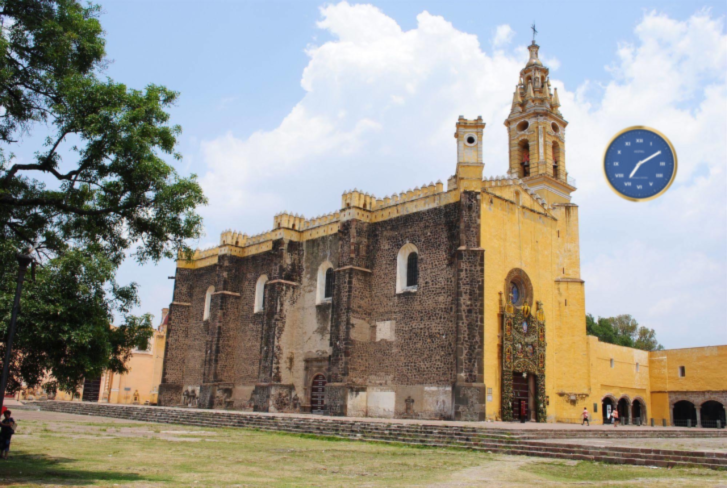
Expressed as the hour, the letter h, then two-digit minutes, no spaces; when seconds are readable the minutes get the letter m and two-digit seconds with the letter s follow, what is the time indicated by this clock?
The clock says 7h10
